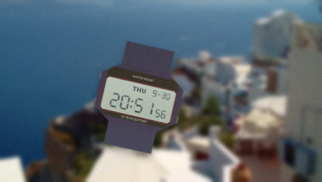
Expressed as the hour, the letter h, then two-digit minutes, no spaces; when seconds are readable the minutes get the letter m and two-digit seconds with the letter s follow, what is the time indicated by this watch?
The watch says 20h51m56s
